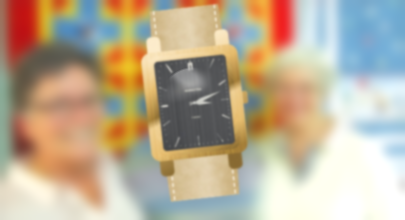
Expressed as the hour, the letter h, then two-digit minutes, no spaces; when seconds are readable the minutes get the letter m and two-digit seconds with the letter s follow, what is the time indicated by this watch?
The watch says 3h12
